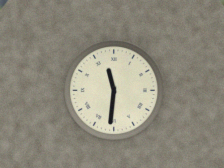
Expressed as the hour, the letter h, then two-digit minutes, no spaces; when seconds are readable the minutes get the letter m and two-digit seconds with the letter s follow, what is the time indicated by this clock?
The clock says 11h31
